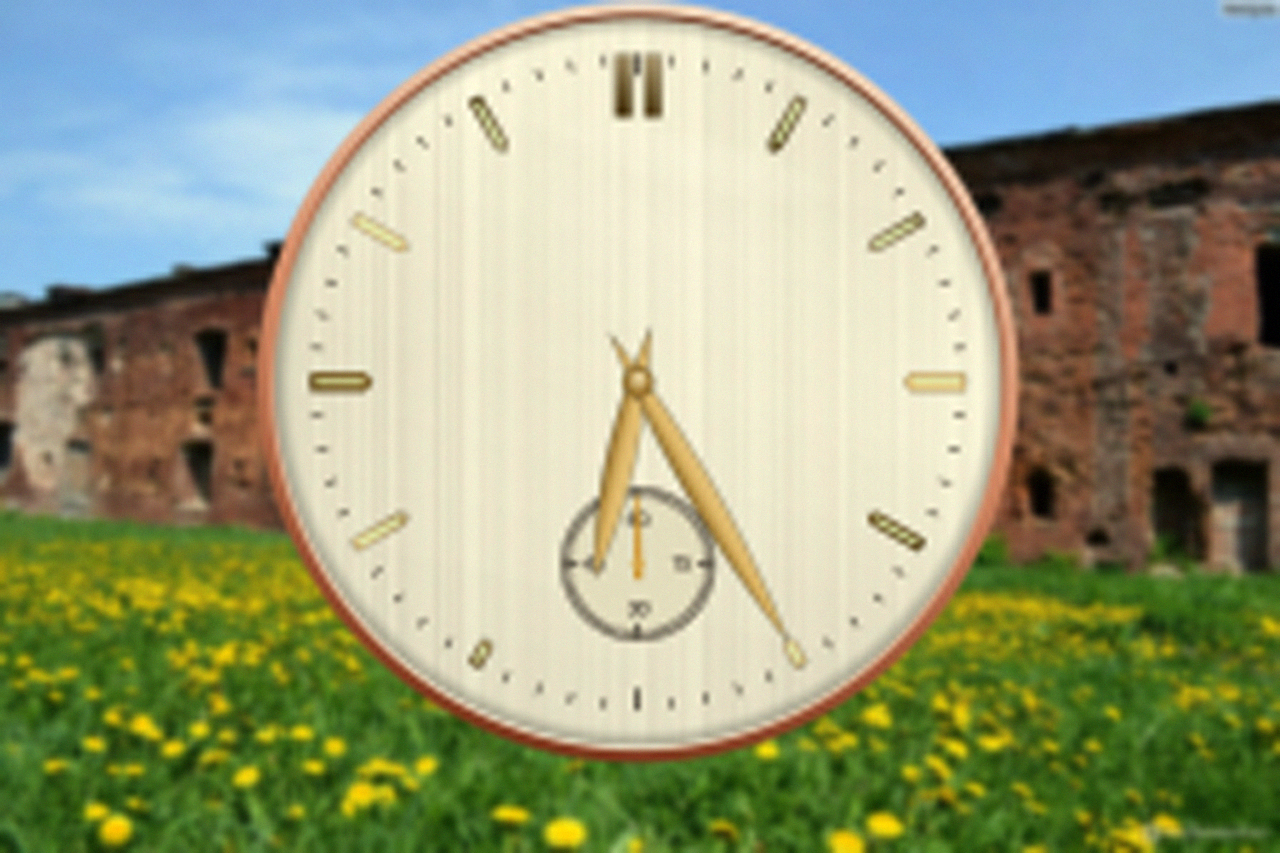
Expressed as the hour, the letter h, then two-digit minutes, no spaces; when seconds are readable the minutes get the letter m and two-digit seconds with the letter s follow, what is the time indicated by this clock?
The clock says 6h25
